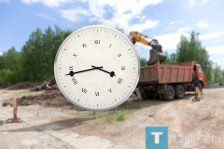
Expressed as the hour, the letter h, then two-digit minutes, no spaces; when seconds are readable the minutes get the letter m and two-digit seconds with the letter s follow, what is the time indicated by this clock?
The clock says 3h43
